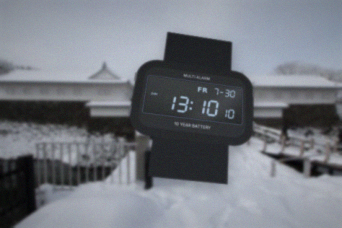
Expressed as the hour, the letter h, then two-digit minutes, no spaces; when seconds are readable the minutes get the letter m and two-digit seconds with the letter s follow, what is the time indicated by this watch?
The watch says 13h10m10s
